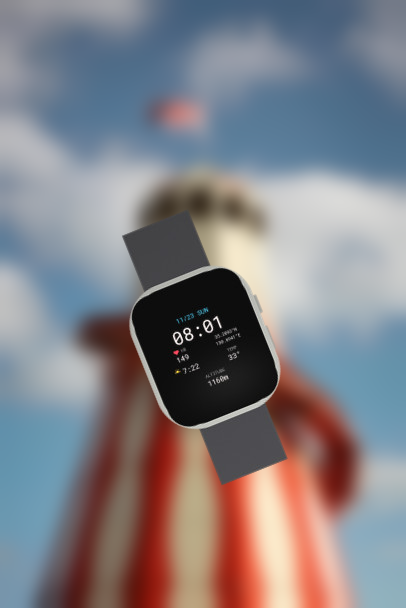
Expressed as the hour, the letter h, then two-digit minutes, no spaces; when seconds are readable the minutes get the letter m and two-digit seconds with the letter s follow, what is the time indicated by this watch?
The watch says 8h01
